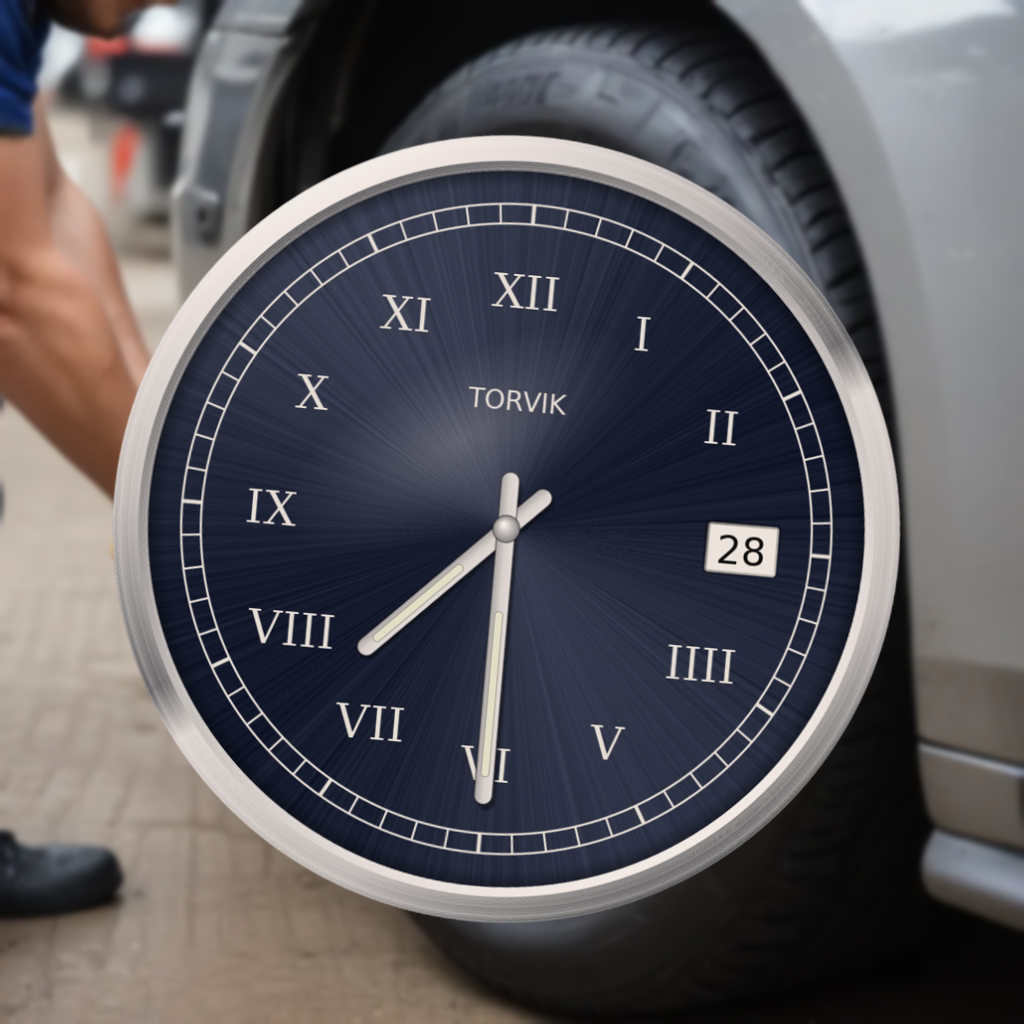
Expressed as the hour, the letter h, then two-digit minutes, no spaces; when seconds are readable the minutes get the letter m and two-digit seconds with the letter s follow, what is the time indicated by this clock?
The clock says 7h30
